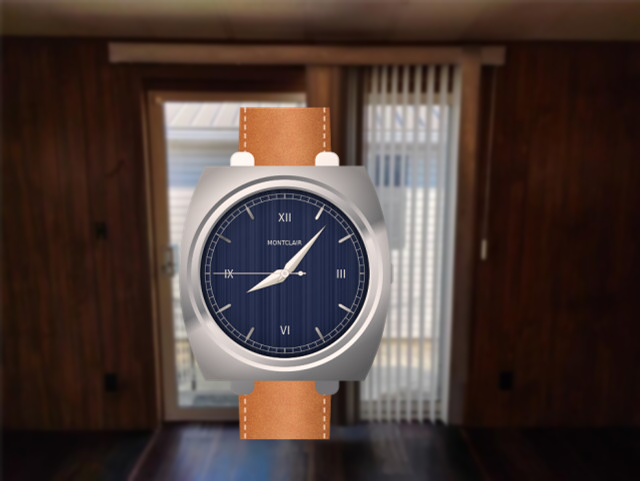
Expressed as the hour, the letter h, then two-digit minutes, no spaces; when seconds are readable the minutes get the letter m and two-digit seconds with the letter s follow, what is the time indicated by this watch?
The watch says 8h06m45s
